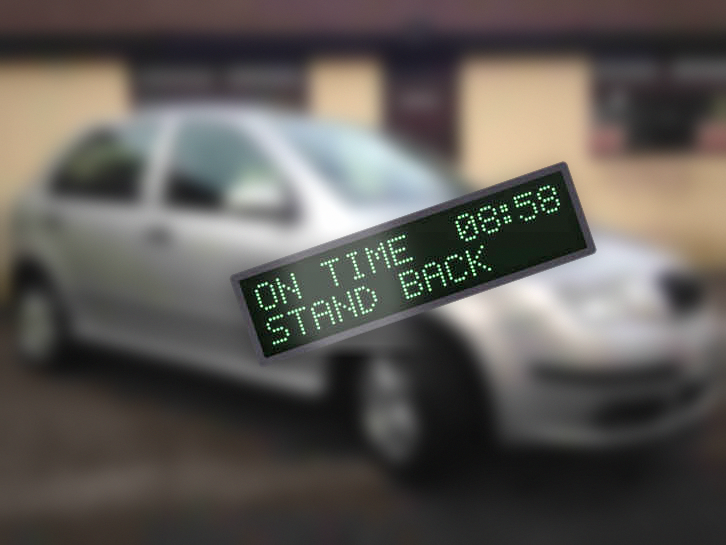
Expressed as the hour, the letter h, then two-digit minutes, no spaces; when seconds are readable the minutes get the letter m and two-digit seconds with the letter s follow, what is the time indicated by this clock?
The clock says 8h58
